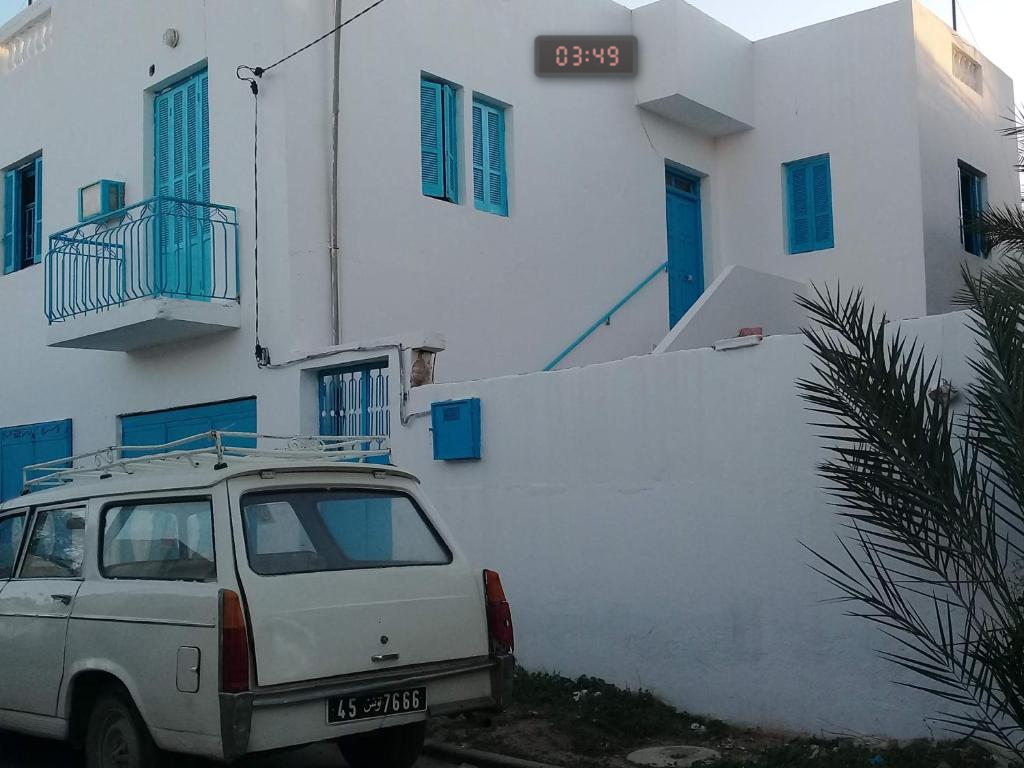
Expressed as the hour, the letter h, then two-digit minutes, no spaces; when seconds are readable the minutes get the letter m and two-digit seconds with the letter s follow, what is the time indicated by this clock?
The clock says 3h49
